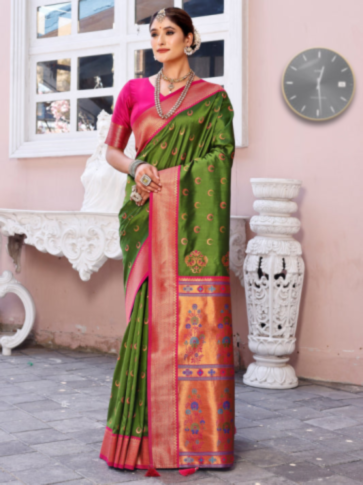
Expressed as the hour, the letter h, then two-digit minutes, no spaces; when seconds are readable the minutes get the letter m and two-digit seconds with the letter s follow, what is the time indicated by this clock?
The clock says 12h29
